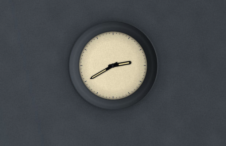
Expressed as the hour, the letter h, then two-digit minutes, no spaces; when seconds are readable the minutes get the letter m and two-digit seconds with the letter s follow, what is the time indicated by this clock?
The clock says 2h40
